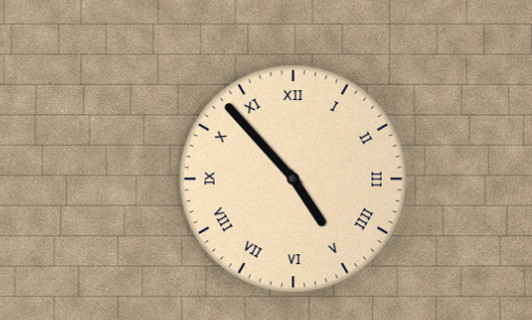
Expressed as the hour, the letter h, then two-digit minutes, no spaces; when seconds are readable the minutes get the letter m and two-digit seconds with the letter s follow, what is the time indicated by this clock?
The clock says 4h53
